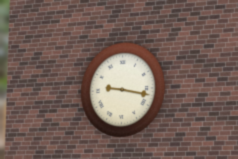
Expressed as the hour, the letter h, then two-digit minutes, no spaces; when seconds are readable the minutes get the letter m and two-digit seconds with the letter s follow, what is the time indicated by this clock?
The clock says 9h17
